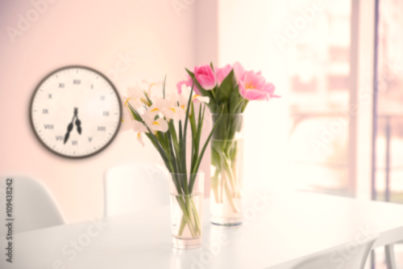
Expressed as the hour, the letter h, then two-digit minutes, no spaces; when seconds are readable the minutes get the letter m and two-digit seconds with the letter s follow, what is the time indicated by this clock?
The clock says 5h33
